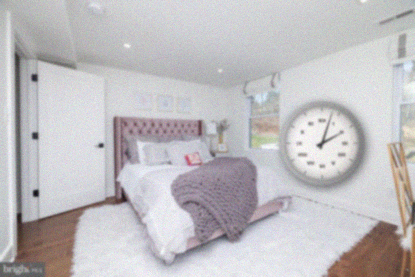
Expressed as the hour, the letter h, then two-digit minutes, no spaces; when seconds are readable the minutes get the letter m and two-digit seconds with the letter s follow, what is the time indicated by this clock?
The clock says 2h03
